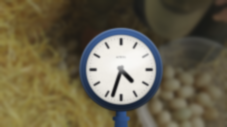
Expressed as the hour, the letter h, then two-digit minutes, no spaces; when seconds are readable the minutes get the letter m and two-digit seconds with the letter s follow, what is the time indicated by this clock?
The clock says 4h33
